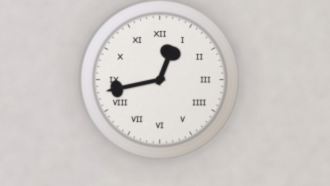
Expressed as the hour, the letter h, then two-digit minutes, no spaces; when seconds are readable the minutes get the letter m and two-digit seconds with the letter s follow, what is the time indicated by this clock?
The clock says 12h43
